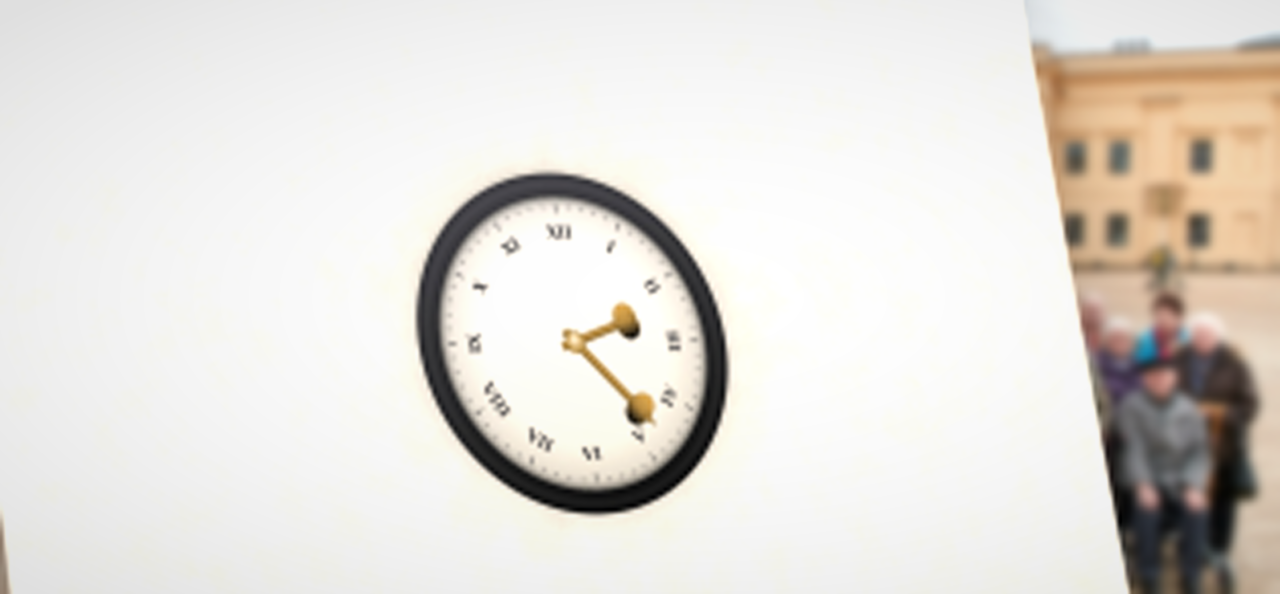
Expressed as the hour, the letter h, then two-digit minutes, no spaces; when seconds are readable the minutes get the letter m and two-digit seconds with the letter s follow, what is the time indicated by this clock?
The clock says 2h23
